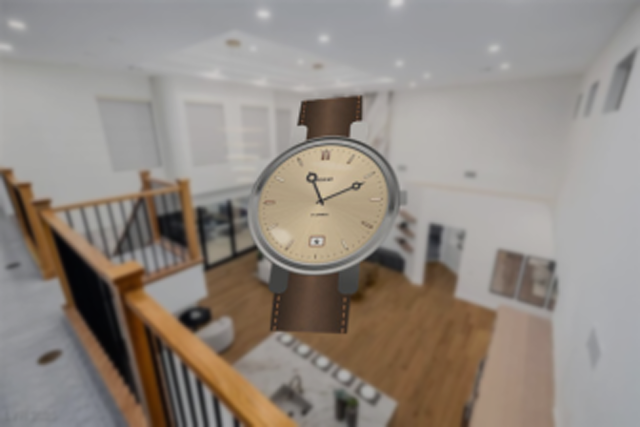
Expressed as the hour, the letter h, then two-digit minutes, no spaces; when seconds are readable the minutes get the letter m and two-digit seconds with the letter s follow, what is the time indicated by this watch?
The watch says 11h11
